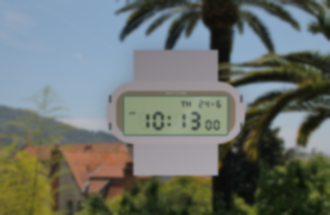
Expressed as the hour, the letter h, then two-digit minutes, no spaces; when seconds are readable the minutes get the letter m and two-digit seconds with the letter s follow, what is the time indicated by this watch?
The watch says 10h13
